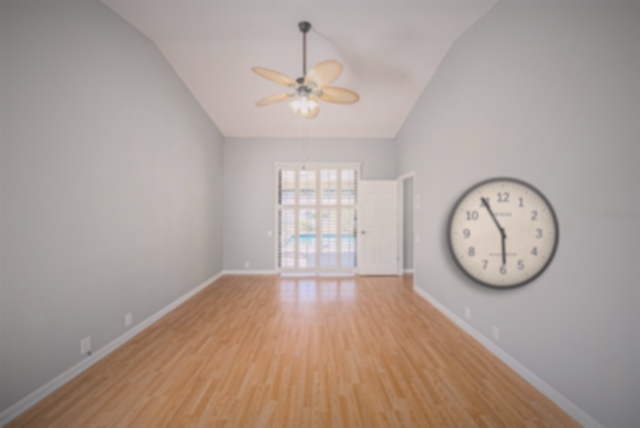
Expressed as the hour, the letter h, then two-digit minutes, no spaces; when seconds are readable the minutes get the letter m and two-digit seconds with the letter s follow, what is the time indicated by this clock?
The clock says 5h55
